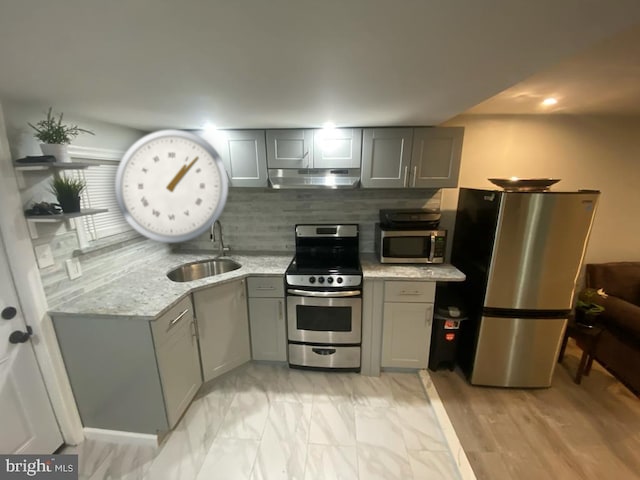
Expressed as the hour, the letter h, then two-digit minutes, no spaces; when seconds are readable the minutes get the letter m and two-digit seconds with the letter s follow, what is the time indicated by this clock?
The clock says 1h07
